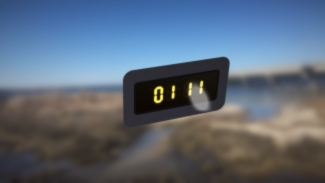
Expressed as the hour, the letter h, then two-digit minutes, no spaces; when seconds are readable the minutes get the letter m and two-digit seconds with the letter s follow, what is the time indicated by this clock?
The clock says 1h11
